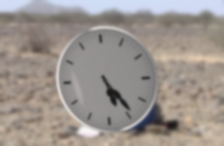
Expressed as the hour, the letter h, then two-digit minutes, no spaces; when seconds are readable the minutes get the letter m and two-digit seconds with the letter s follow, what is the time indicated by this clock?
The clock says 5h24
